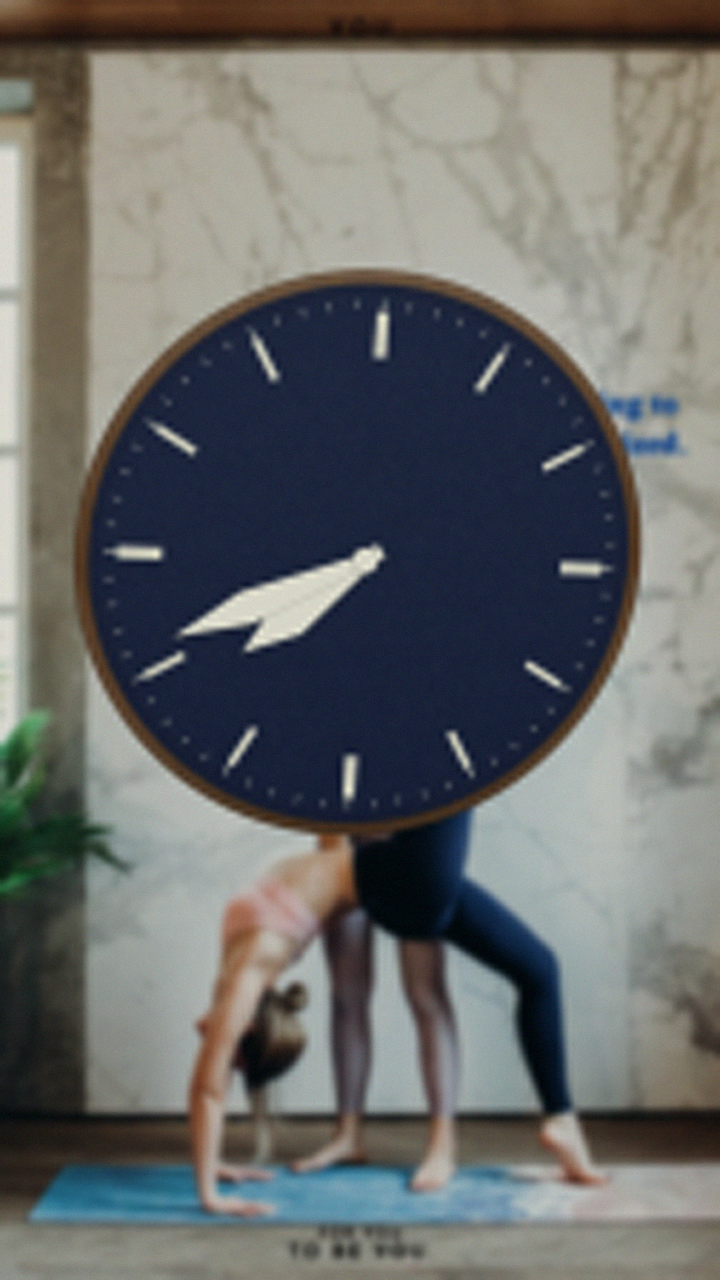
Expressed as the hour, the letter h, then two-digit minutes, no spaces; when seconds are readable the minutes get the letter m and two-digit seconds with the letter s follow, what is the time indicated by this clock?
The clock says 7h41
